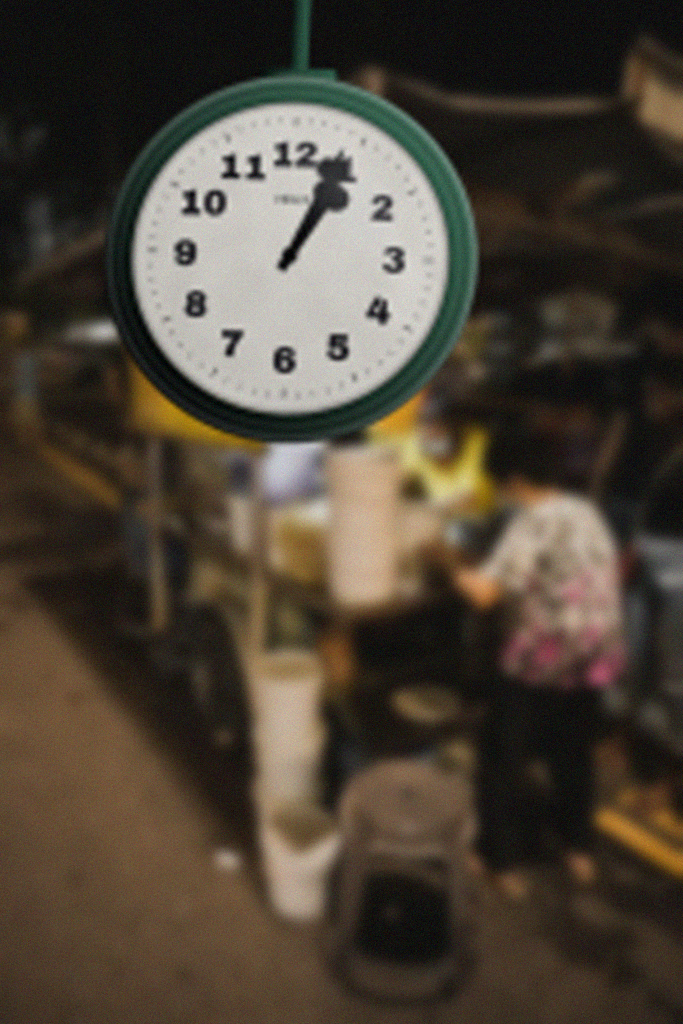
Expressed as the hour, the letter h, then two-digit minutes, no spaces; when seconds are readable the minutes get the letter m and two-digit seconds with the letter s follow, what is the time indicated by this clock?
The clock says 1h04
